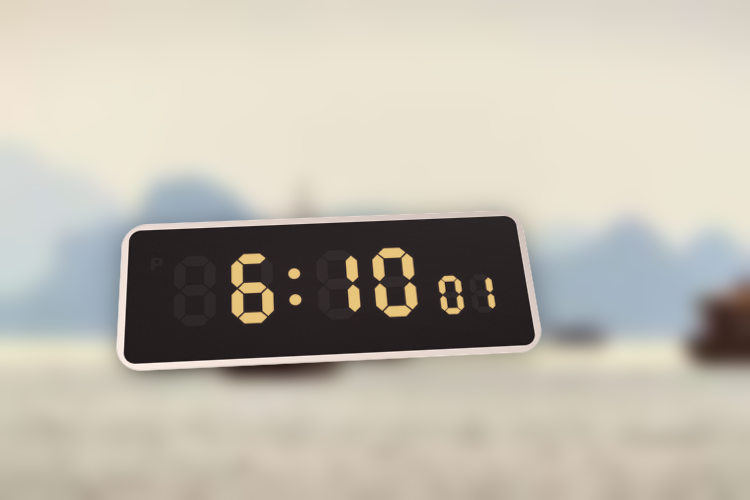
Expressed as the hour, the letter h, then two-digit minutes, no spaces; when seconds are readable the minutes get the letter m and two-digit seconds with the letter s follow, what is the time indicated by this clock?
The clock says 6h10m01s
